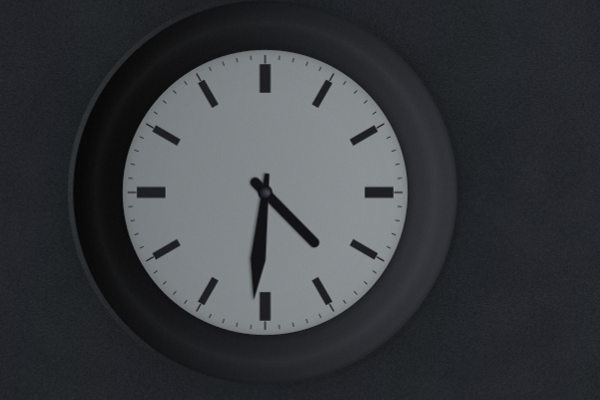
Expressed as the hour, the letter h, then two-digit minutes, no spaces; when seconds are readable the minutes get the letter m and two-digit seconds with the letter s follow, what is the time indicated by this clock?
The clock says 4h31
